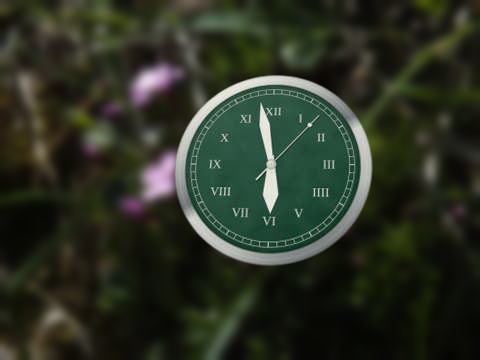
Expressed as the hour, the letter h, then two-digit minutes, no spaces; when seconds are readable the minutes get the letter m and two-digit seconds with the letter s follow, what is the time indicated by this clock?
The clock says 5h58m07s
